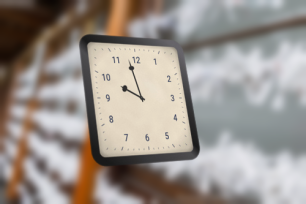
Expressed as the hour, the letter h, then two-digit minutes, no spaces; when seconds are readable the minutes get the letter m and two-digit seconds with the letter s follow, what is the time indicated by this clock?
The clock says 9h58
